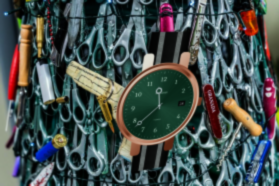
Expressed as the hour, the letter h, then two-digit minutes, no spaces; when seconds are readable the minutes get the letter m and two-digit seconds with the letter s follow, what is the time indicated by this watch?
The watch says 11h38
